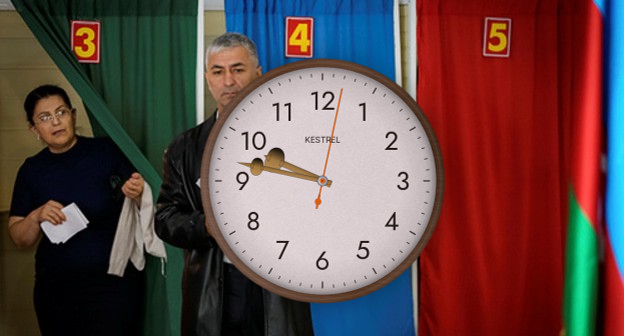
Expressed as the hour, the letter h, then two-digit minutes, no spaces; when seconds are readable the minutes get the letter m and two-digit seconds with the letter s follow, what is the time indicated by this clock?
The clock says 9h47m02s
